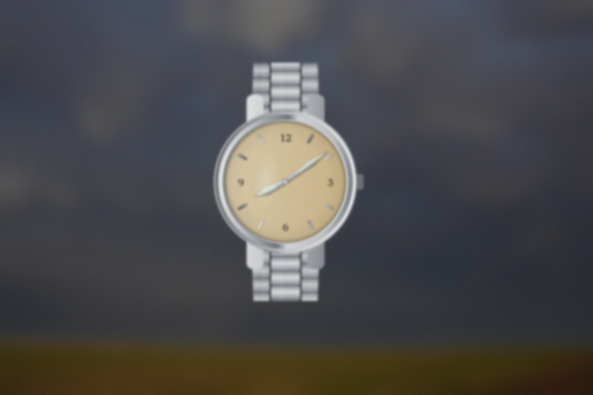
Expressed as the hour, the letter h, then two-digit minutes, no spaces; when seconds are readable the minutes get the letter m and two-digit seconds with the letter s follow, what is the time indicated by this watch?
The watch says 8h09
